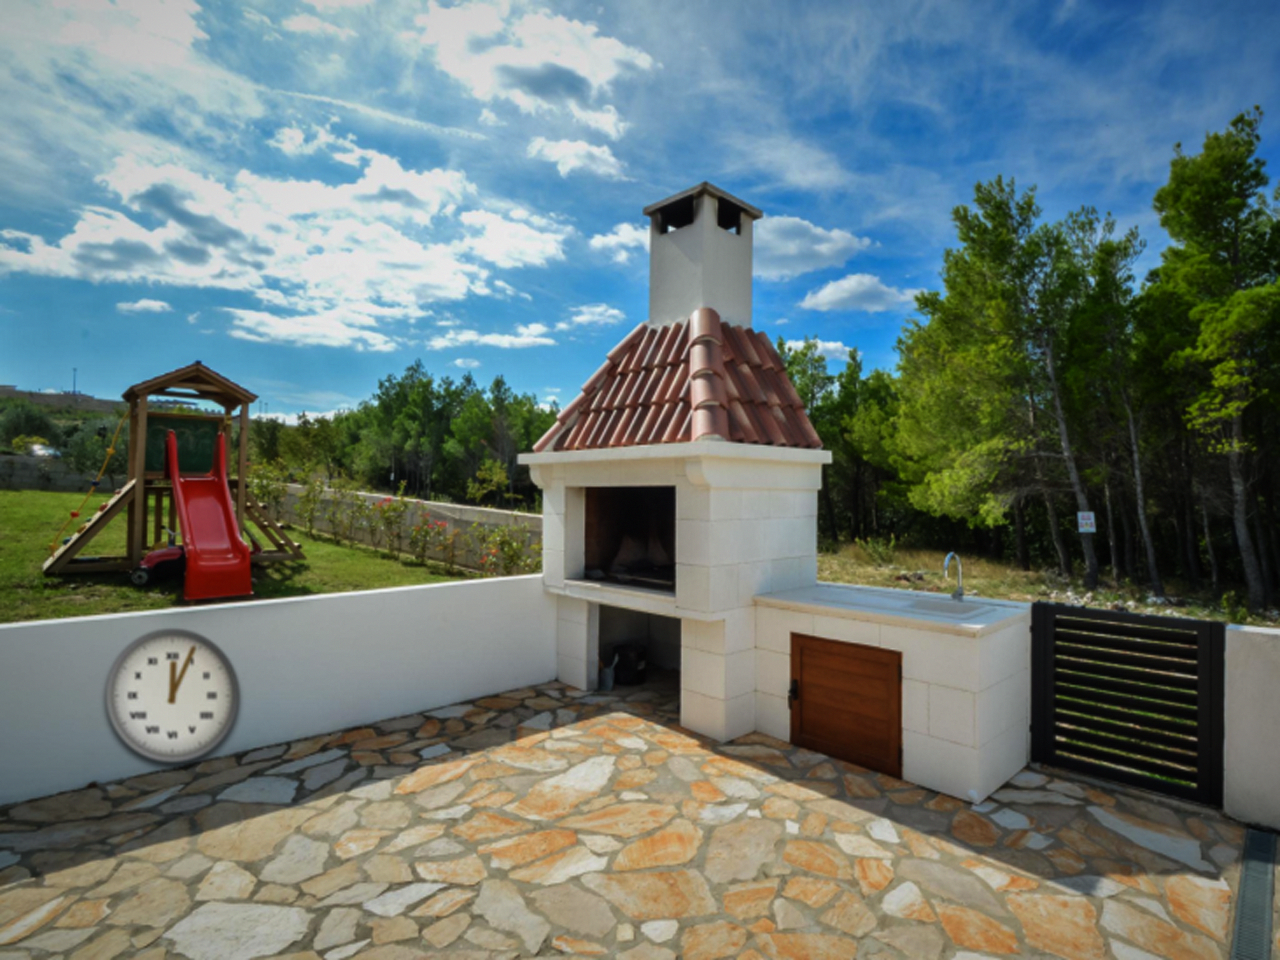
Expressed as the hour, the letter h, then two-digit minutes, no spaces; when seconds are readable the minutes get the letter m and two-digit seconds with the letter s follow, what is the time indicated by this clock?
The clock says 12h04
